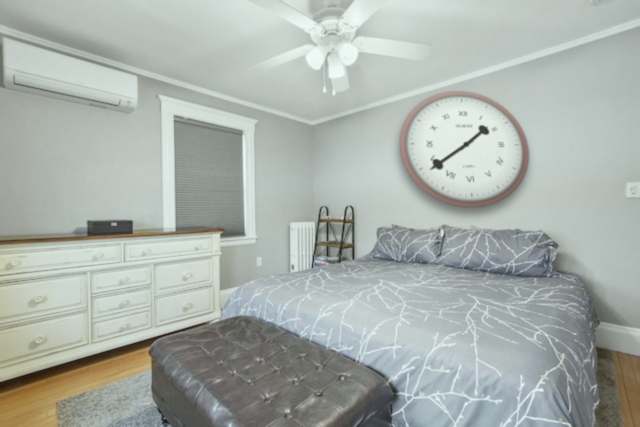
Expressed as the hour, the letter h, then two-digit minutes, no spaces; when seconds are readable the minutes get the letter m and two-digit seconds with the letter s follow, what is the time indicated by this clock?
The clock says 1h39
